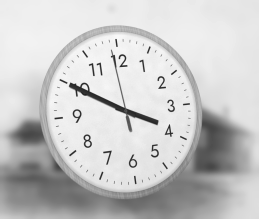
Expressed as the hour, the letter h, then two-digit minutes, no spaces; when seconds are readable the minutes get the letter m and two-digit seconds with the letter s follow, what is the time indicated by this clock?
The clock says 3h49m59s
